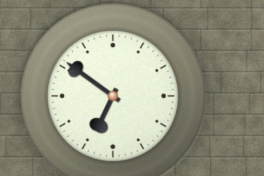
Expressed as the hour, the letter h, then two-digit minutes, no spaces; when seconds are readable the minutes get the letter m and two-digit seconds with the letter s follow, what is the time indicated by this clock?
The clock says 6h51
